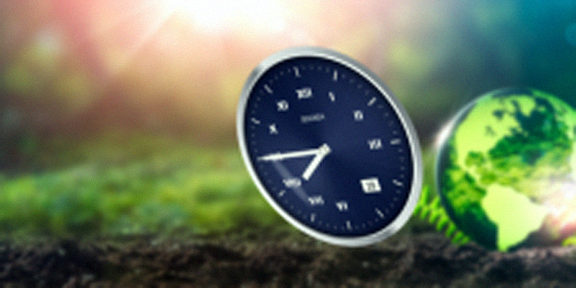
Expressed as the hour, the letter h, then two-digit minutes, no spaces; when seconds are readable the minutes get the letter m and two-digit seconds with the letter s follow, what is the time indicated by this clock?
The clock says 7h45
